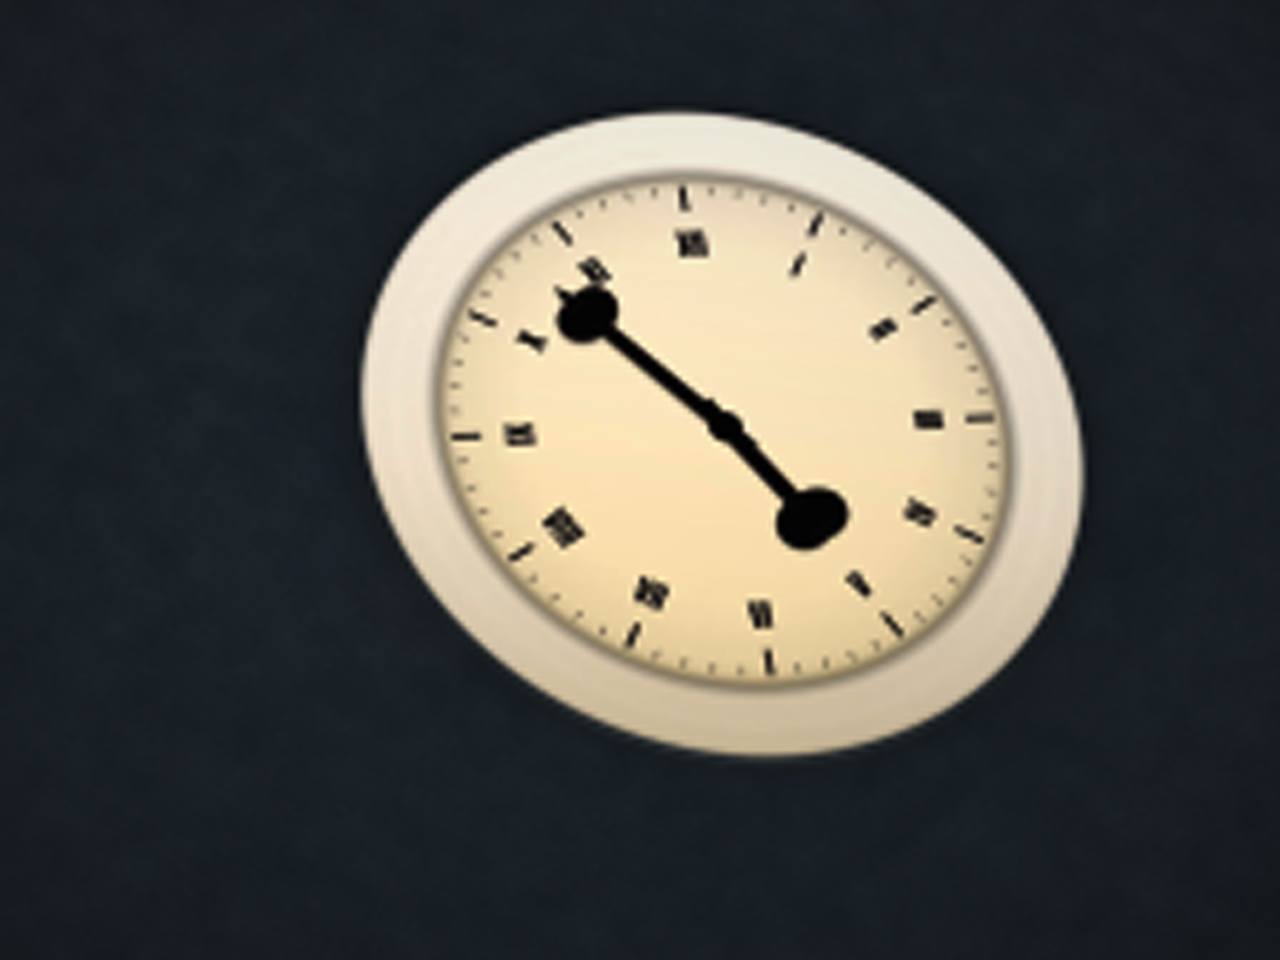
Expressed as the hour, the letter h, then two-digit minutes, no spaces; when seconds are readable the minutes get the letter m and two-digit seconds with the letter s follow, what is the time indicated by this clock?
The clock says 4h53
